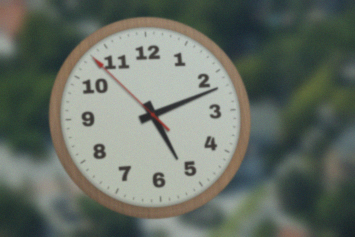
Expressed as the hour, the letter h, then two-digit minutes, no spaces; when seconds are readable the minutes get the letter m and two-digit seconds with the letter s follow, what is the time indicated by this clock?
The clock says 5h11m53s
